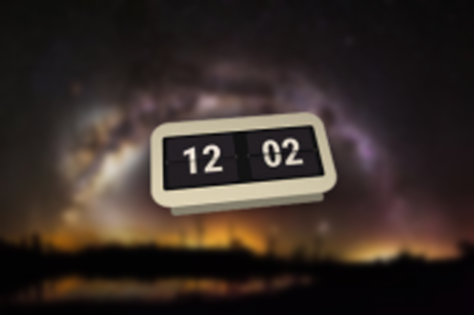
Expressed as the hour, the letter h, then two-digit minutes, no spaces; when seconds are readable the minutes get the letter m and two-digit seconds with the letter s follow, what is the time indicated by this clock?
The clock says 12h02
